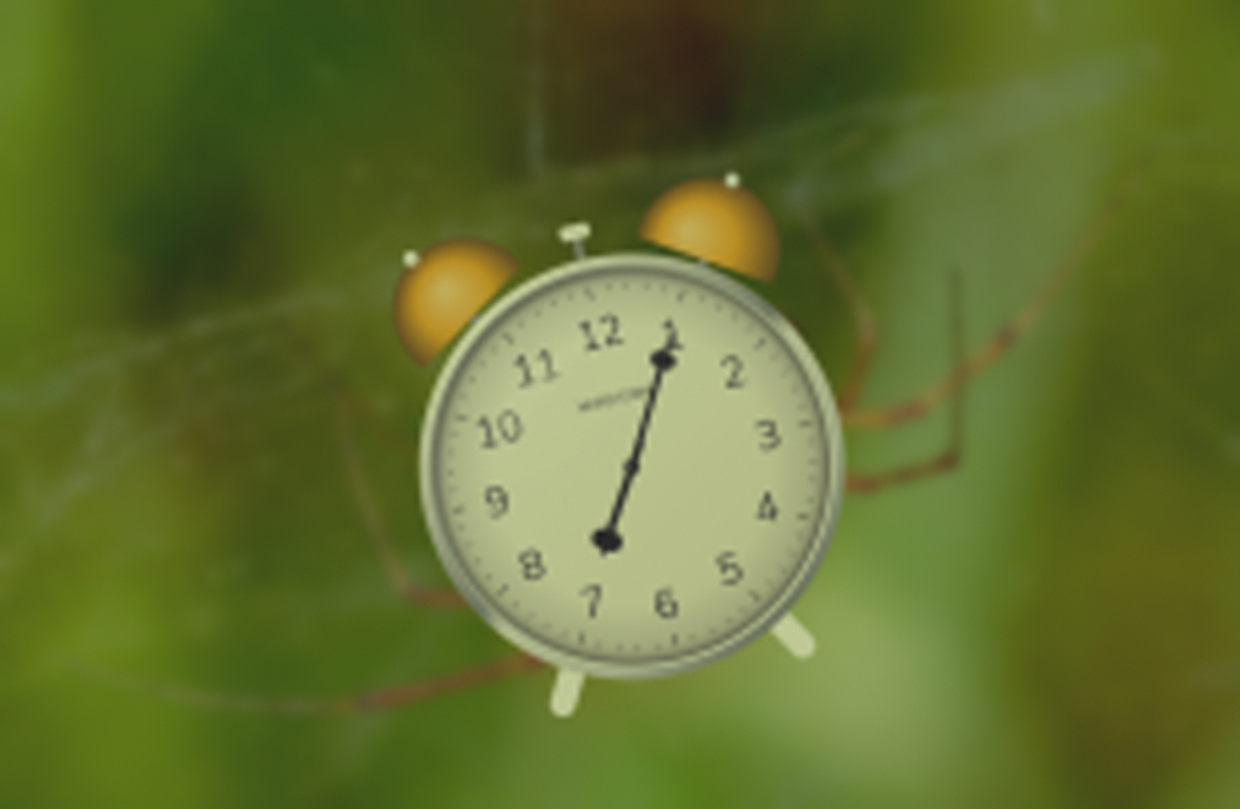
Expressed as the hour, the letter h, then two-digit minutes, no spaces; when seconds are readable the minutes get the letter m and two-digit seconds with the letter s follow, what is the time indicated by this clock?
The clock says 7h05
